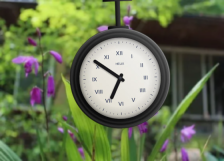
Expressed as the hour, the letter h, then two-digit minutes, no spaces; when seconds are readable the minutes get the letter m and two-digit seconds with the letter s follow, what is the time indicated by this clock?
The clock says 6h51
